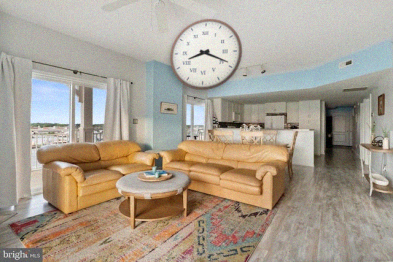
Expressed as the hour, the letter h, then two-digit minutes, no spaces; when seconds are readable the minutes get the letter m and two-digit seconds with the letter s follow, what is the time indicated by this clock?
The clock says 8h19
